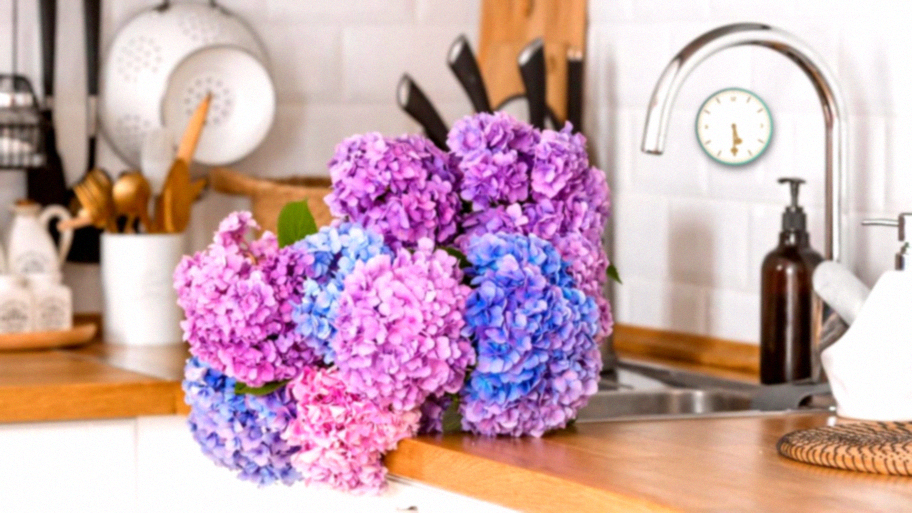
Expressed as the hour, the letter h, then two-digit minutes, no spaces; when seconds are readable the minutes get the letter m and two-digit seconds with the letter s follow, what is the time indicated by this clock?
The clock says 5h30
